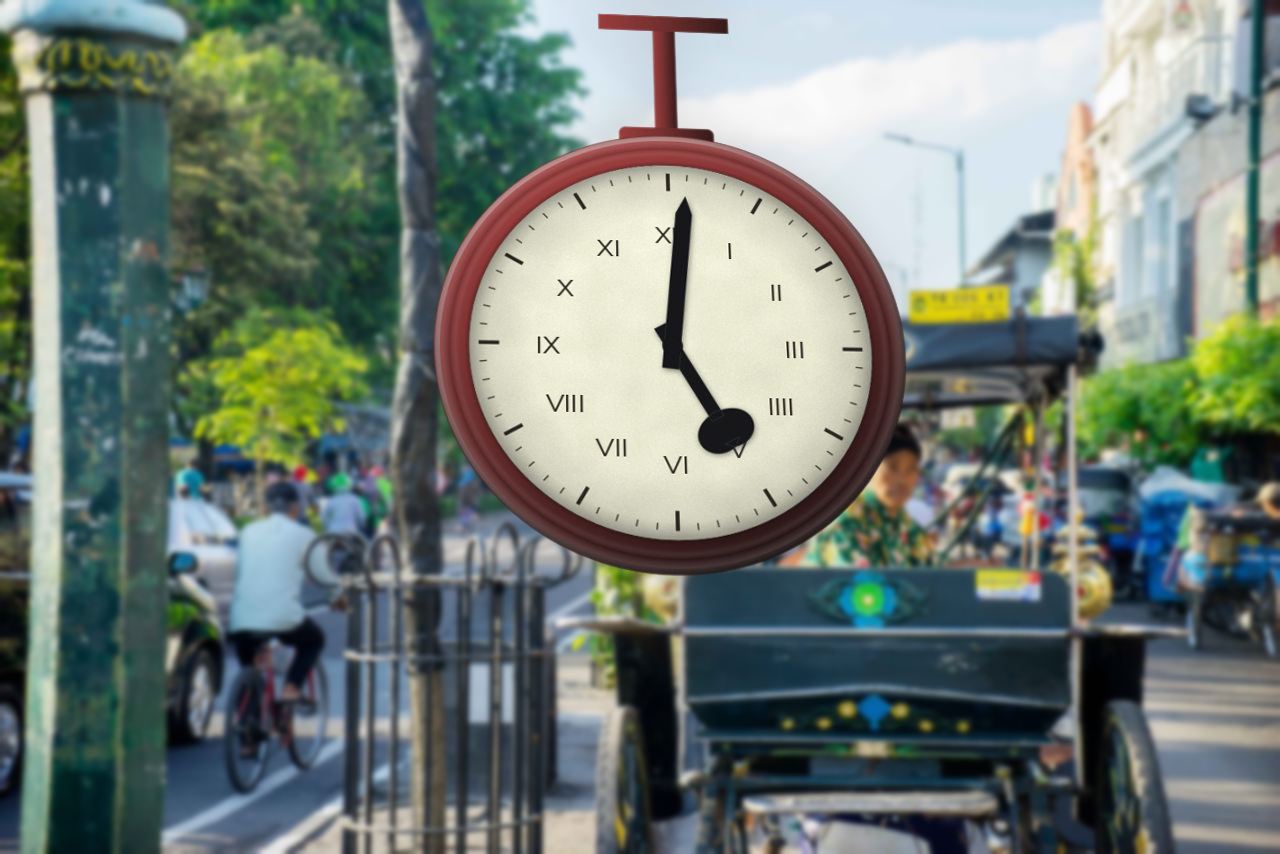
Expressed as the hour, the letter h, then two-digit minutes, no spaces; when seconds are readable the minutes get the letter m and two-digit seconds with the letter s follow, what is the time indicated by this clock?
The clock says 5h01
